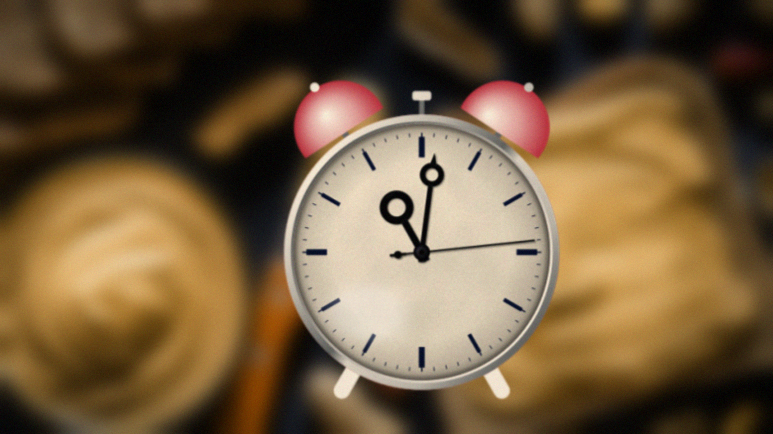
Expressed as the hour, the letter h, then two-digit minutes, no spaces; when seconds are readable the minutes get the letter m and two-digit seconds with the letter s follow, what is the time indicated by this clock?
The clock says 11h01m14s
